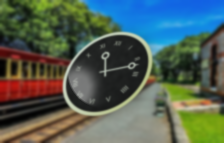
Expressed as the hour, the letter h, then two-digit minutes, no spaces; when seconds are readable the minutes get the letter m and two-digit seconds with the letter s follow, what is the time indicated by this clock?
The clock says 11h12
